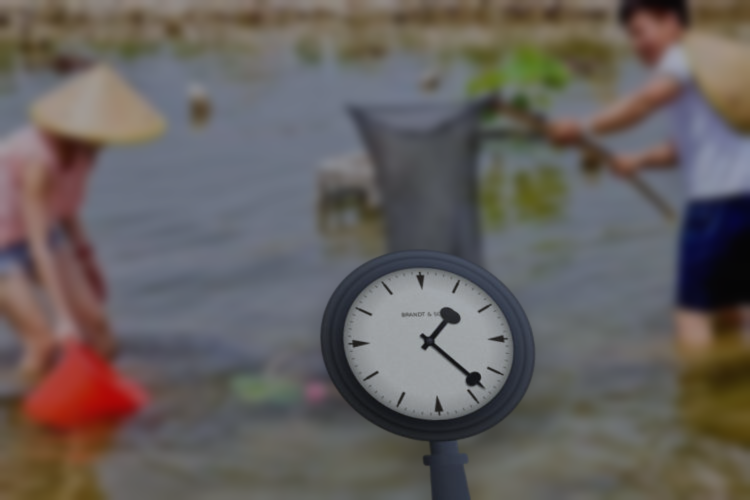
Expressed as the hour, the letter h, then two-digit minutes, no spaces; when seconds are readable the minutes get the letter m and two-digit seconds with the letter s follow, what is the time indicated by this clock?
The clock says 1h23
